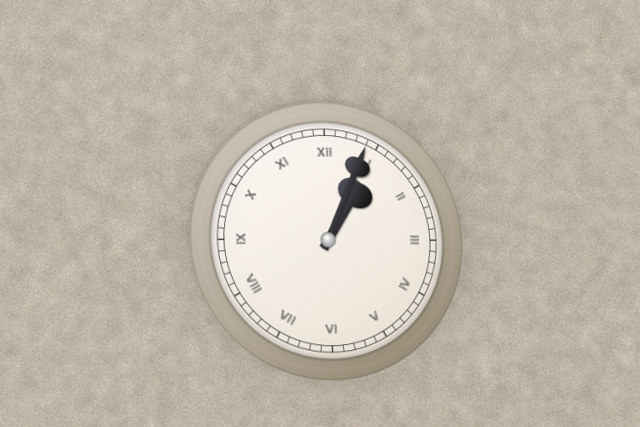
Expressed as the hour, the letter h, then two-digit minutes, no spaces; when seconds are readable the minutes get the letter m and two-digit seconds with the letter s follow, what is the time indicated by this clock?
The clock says 1h04
